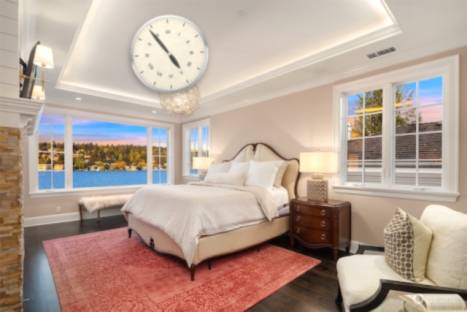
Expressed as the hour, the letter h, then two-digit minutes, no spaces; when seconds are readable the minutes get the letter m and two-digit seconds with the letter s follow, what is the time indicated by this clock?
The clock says 4h54
